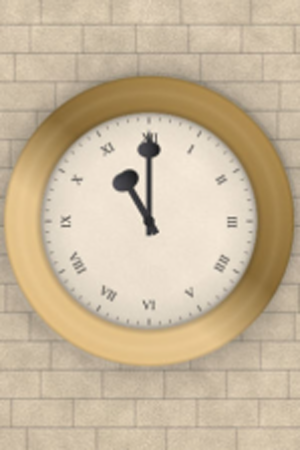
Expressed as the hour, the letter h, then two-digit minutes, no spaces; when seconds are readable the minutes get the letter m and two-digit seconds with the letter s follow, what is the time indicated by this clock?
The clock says 11h00
